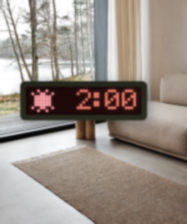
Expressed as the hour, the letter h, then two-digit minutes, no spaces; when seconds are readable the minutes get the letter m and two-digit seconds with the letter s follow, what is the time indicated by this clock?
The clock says 2h00
